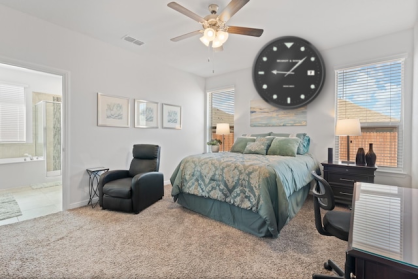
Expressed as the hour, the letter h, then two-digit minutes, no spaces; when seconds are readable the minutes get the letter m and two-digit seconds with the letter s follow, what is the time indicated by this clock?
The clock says 9h08
